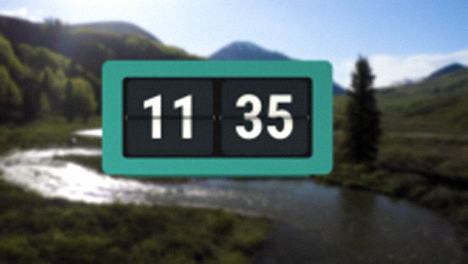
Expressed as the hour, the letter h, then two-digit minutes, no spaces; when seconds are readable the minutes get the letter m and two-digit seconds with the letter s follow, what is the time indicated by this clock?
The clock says 11h35
